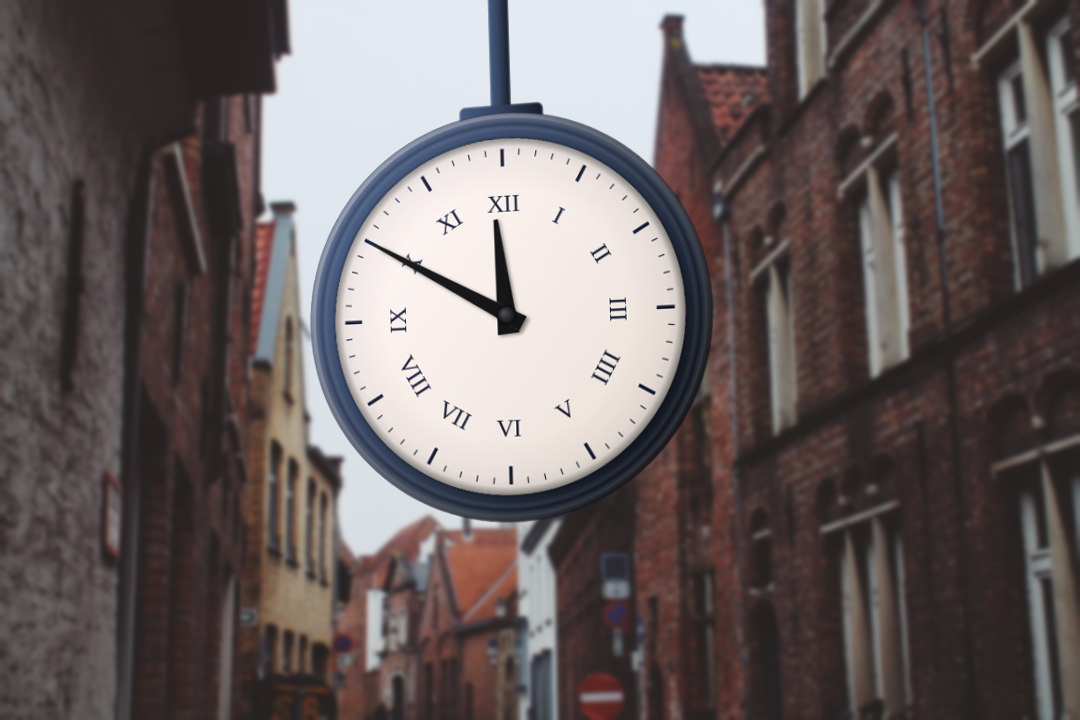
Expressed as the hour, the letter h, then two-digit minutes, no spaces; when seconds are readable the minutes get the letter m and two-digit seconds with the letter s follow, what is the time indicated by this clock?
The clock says 11h50
